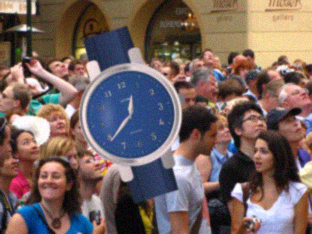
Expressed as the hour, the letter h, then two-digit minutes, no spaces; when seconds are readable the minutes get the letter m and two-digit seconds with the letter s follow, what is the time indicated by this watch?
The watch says 12h39
